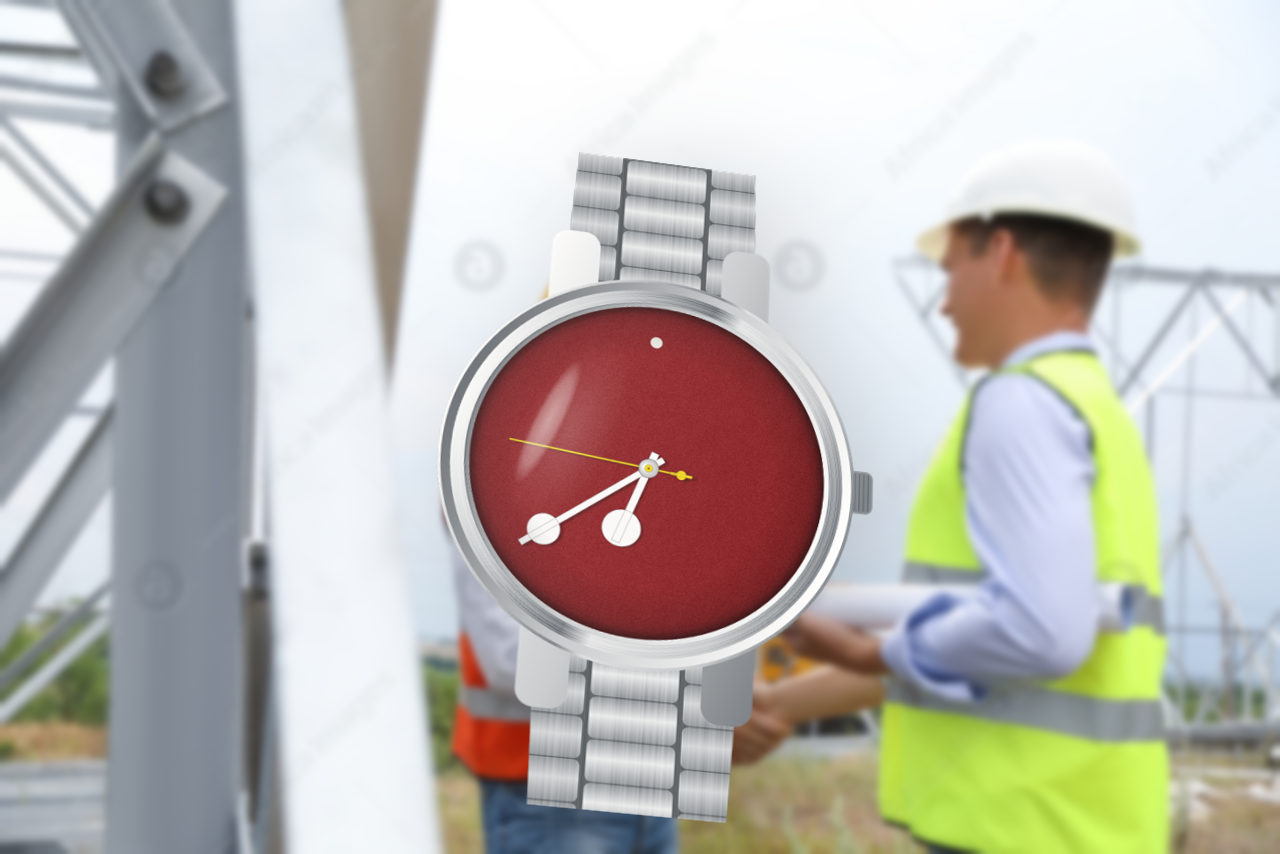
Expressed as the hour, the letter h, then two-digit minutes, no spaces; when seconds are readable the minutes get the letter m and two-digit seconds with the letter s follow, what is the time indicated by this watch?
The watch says 6h38m46s
